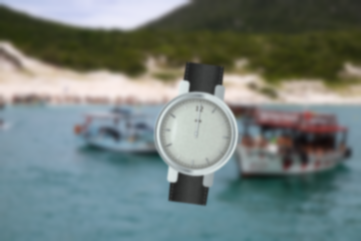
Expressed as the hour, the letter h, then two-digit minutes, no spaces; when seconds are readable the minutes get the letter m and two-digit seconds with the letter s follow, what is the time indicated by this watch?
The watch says 12h00
